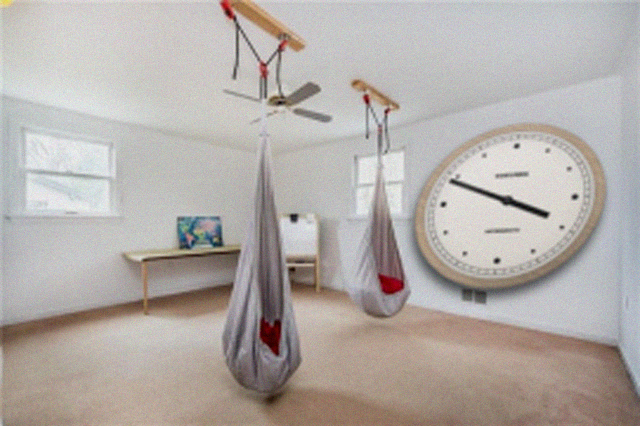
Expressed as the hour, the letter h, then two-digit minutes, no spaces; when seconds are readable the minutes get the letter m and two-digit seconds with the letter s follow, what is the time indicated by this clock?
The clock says 3h49
